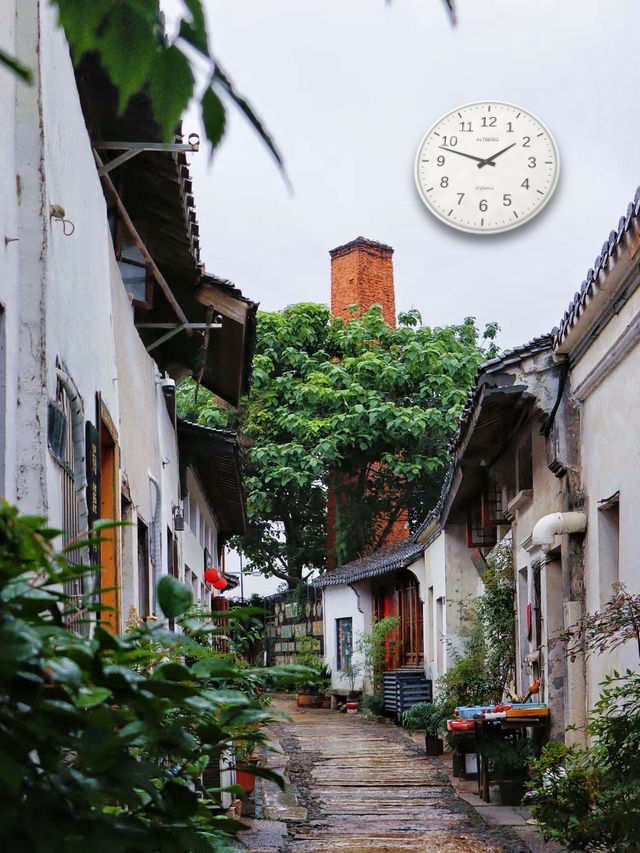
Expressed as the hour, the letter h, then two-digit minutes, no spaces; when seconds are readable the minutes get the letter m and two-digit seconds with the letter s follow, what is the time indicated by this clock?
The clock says 1h48
